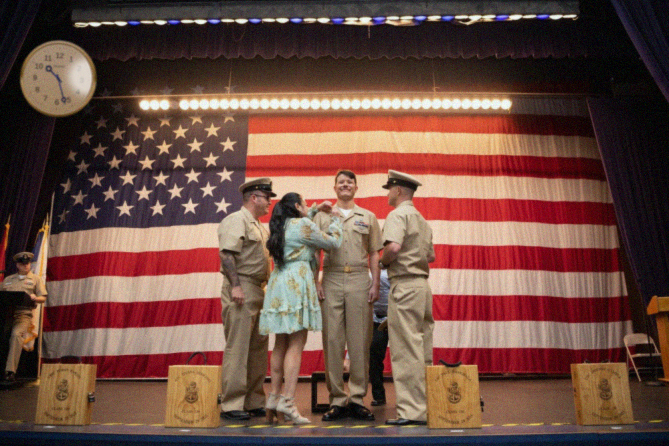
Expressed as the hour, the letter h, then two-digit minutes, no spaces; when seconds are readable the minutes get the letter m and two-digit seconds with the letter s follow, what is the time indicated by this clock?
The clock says 10h27
